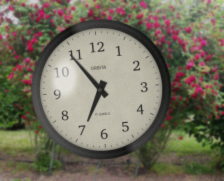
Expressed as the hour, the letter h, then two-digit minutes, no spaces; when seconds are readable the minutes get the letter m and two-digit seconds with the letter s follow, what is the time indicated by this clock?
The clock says 6h54
